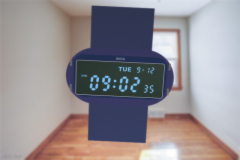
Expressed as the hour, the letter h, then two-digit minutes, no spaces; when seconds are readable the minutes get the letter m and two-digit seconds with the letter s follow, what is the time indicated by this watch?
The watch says 9h02
